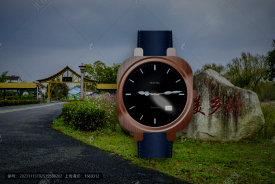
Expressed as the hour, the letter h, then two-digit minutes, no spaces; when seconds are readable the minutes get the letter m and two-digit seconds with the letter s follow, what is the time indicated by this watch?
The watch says 9h14
